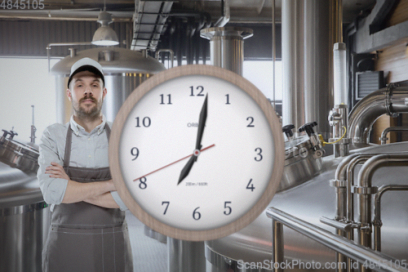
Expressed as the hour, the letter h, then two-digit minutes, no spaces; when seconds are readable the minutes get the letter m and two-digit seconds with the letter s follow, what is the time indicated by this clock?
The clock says 7h01m41s
